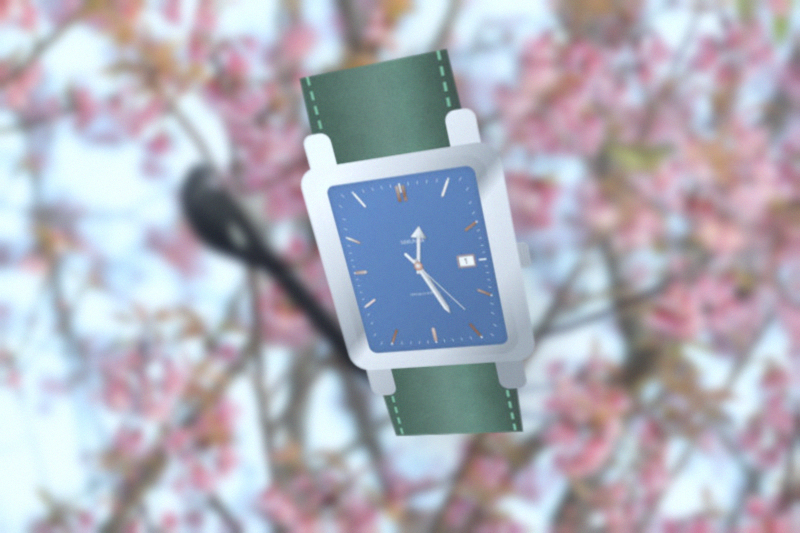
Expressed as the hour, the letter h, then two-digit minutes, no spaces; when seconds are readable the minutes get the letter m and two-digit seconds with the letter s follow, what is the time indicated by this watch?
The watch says 12h26m24s
